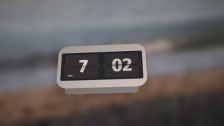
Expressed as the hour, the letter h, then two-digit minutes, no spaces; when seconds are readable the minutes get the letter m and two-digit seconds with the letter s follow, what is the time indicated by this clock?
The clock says 7h02
